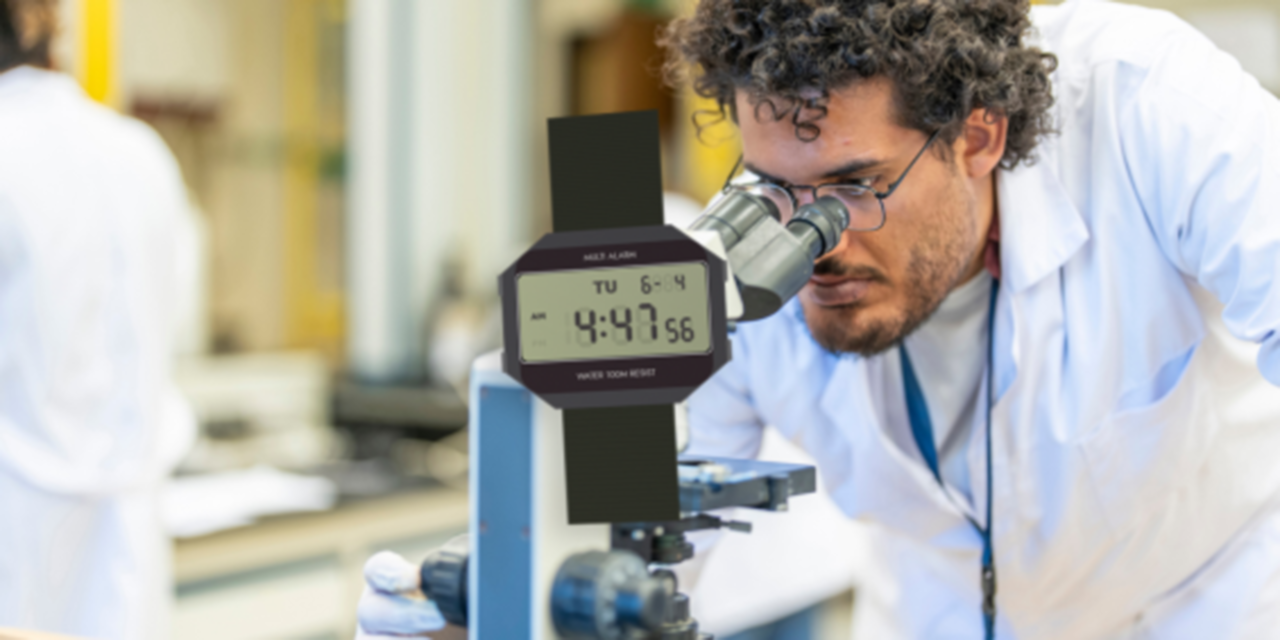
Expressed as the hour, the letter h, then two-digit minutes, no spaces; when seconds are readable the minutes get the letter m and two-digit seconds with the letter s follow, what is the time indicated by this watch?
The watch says 4h47m56s
